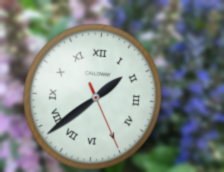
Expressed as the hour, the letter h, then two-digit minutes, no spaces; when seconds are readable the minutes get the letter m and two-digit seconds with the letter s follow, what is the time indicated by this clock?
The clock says 1h38m25s
